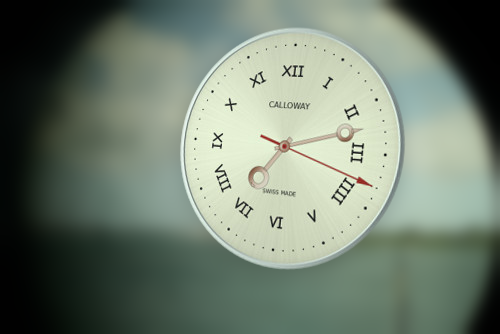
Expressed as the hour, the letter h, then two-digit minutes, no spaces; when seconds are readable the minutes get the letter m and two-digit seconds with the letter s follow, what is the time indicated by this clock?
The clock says 7h12m18s
